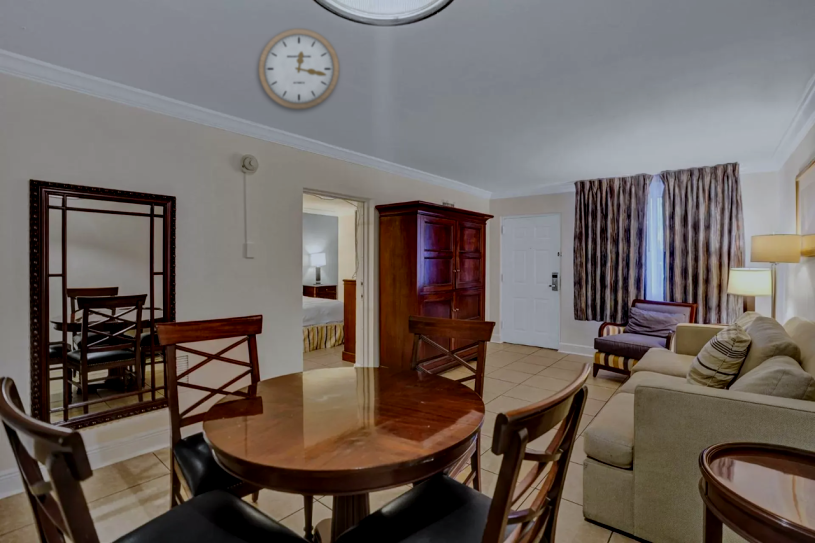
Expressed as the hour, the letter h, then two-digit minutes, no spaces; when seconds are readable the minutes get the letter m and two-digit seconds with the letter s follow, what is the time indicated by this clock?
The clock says 12h17
